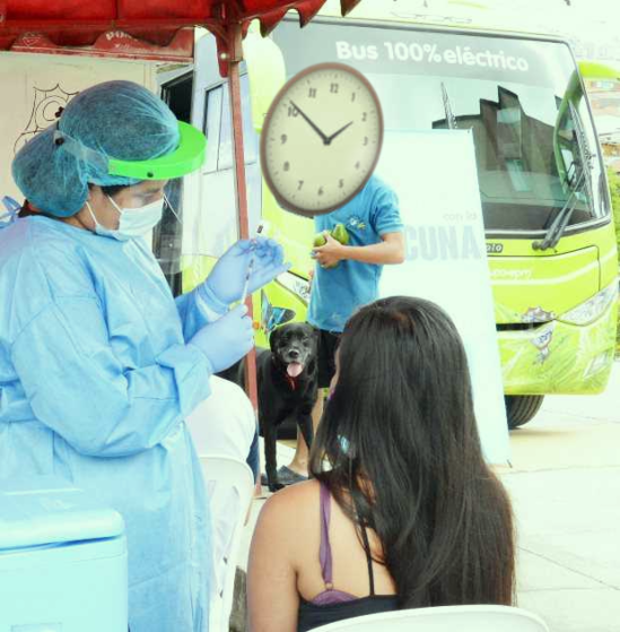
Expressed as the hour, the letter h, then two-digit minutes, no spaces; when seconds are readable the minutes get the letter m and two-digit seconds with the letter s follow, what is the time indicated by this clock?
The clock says 1h51
